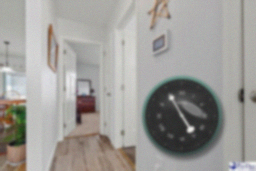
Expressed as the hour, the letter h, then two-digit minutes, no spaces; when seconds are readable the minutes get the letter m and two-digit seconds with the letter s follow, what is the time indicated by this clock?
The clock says 4h55
